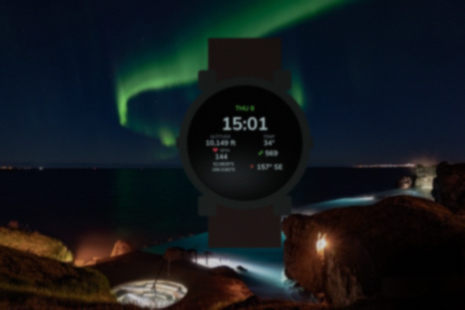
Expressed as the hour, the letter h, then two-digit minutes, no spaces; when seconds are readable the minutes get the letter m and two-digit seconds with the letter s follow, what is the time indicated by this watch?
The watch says 15h01
